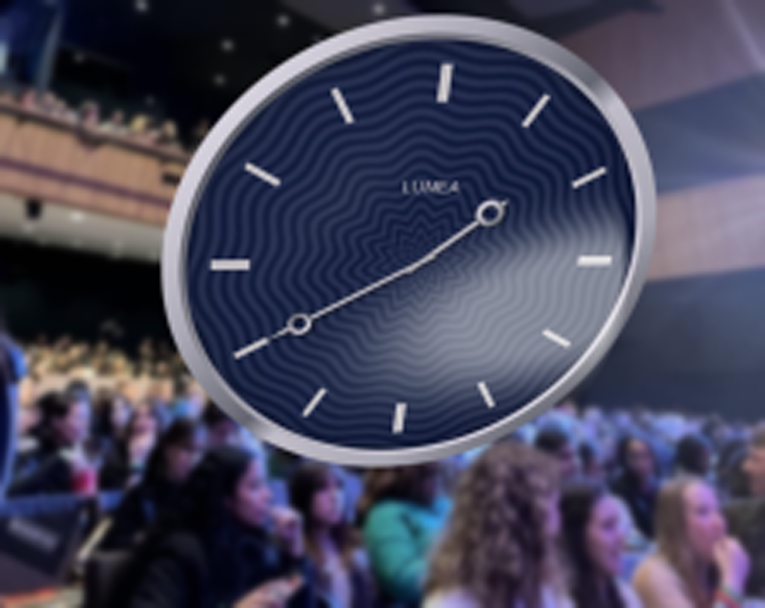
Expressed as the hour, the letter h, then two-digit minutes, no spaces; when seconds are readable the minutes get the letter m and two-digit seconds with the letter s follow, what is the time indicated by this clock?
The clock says 1h40
